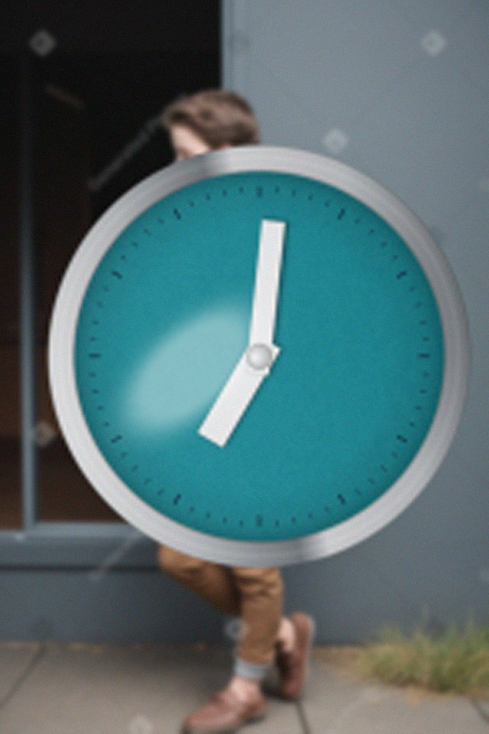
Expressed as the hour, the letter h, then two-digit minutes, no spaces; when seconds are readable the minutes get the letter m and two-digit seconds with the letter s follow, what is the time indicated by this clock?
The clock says 7h01
